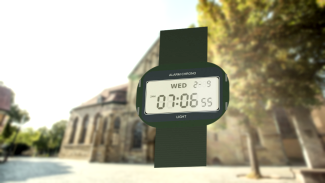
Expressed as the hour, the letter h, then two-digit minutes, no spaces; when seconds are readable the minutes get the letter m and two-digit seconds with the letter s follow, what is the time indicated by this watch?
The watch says 7h06m55s
